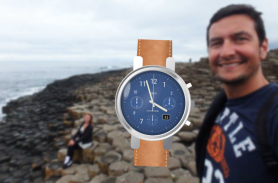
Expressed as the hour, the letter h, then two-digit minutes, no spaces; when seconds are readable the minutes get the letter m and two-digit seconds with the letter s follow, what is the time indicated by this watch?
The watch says 3h57
